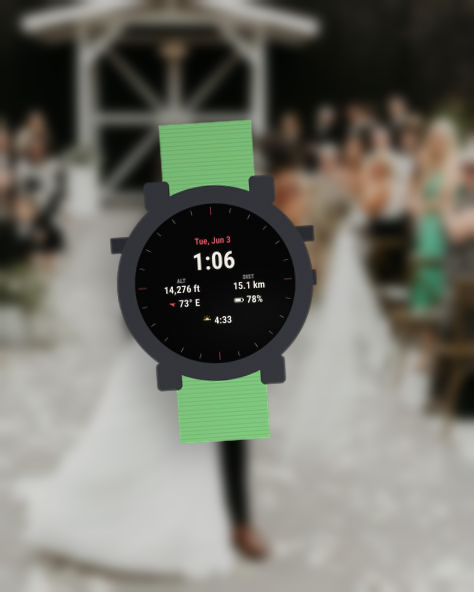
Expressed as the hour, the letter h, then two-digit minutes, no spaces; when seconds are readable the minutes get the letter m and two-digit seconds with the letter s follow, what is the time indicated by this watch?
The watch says 1h06
